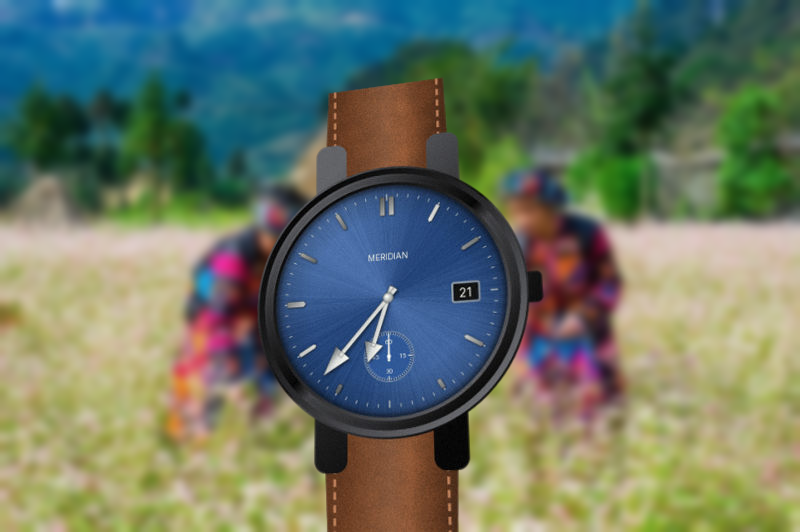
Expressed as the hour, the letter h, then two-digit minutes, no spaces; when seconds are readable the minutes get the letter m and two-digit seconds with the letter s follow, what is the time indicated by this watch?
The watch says 6h37
